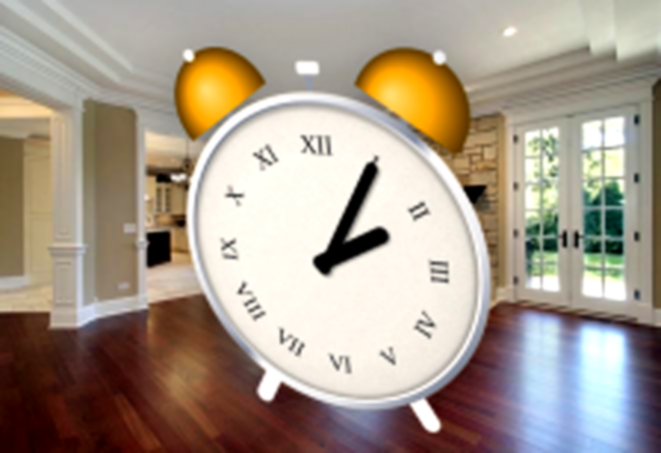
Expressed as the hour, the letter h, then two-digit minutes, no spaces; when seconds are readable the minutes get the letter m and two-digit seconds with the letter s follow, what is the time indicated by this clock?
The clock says 2h05
